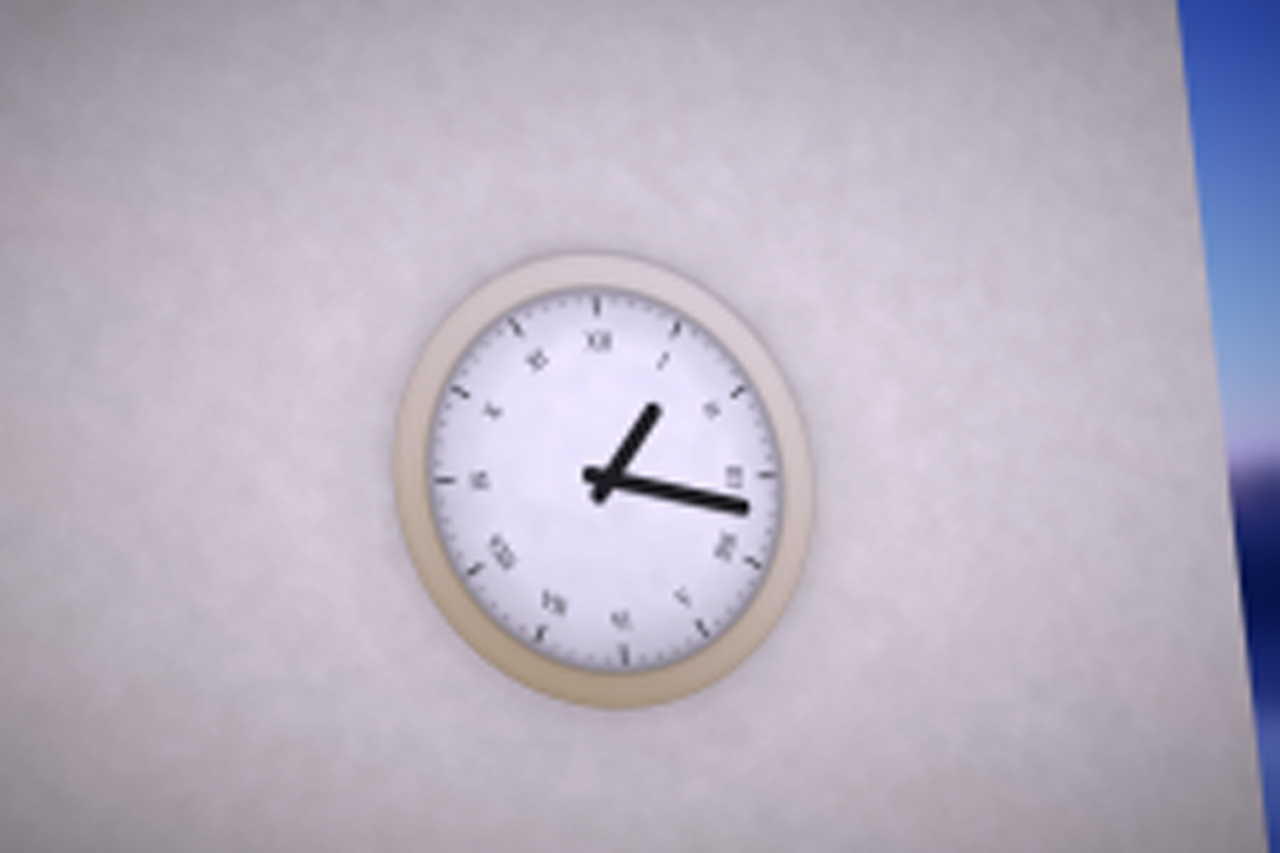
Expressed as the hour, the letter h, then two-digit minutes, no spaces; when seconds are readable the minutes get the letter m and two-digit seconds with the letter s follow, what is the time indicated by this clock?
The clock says 1h17
